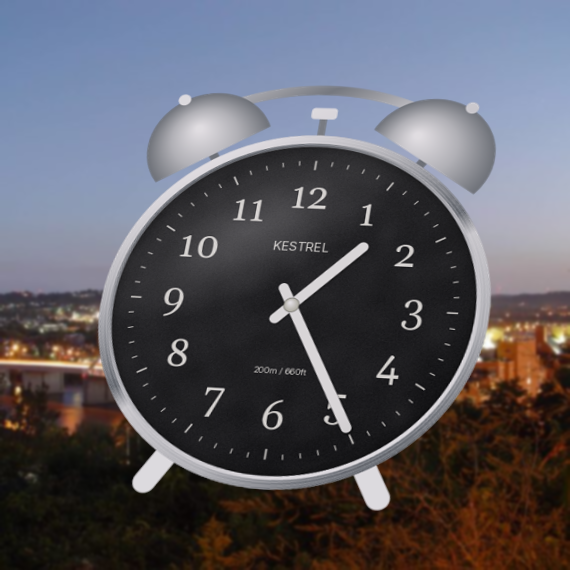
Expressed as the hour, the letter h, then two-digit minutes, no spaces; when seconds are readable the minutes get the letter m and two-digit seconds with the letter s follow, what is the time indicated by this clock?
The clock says 1h25
